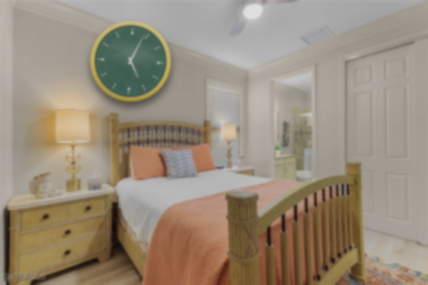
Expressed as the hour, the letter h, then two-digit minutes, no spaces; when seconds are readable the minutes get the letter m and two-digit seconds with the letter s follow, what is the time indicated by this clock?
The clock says 5h04
